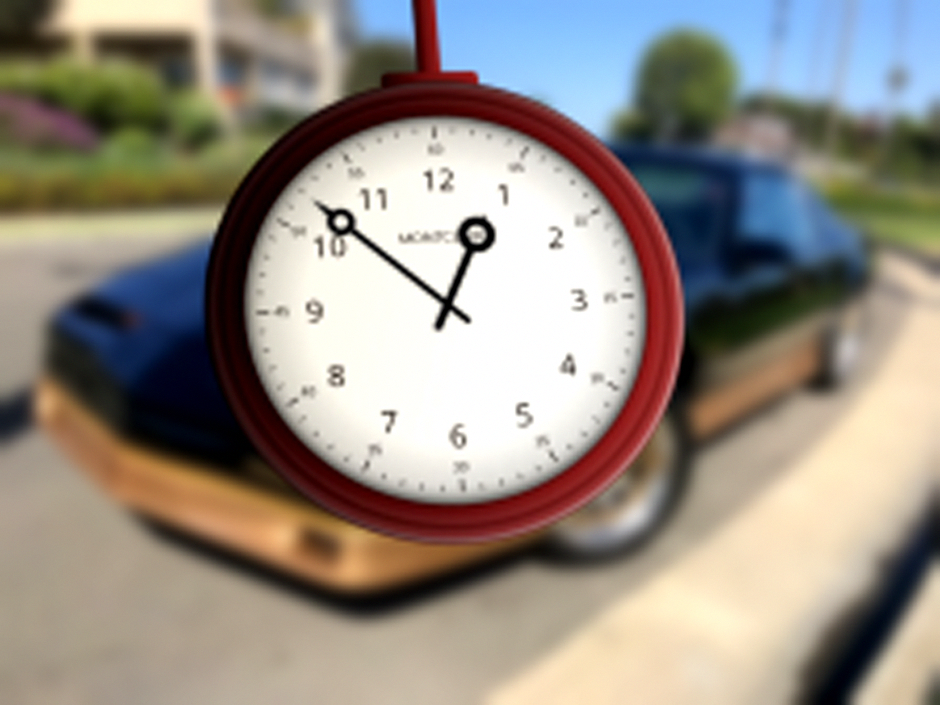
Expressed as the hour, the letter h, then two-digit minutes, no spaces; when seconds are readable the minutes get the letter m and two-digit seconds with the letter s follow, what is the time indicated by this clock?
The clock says 12h52
